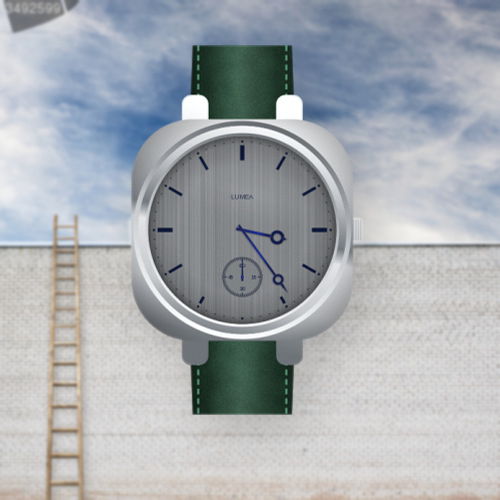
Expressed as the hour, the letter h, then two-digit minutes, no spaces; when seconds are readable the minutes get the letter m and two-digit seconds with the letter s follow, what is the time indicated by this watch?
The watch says 3h24
